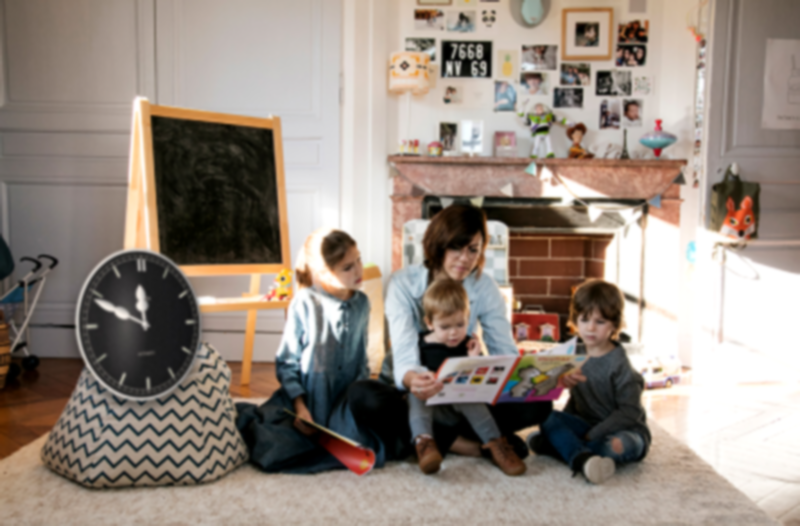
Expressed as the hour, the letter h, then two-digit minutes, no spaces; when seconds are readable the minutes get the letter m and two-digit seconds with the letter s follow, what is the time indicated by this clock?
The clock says 11h49
